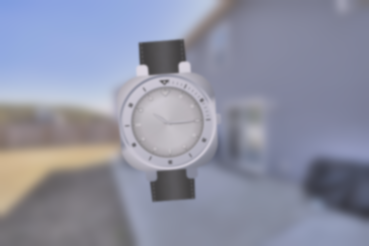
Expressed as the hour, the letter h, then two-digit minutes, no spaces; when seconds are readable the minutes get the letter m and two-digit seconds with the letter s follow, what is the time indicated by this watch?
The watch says 10h15
